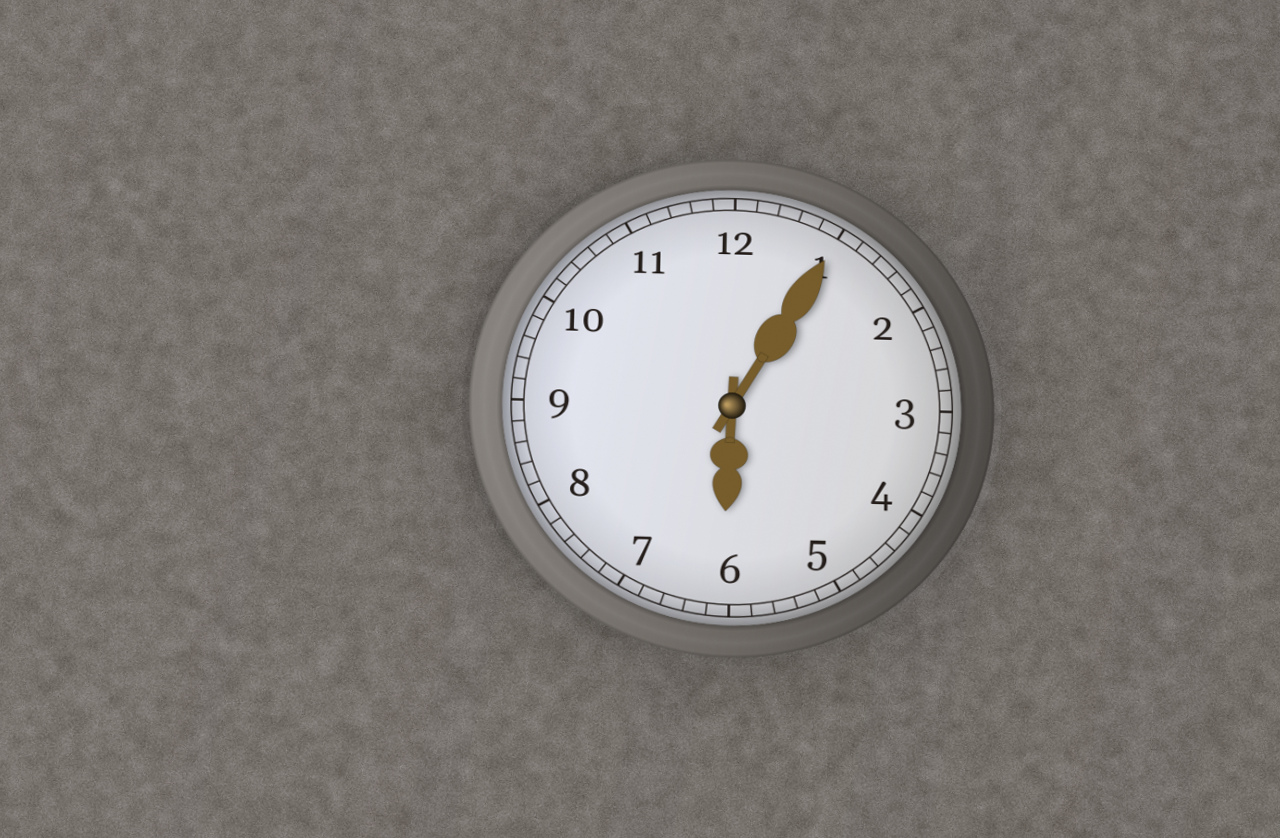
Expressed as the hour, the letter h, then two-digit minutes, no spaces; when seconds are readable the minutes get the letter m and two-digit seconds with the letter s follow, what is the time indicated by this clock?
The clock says 6h05
